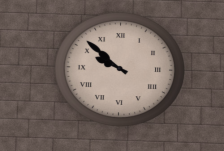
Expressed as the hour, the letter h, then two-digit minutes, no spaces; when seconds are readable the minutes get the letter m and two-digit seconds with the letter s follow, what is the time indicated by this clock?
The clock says 9h52
